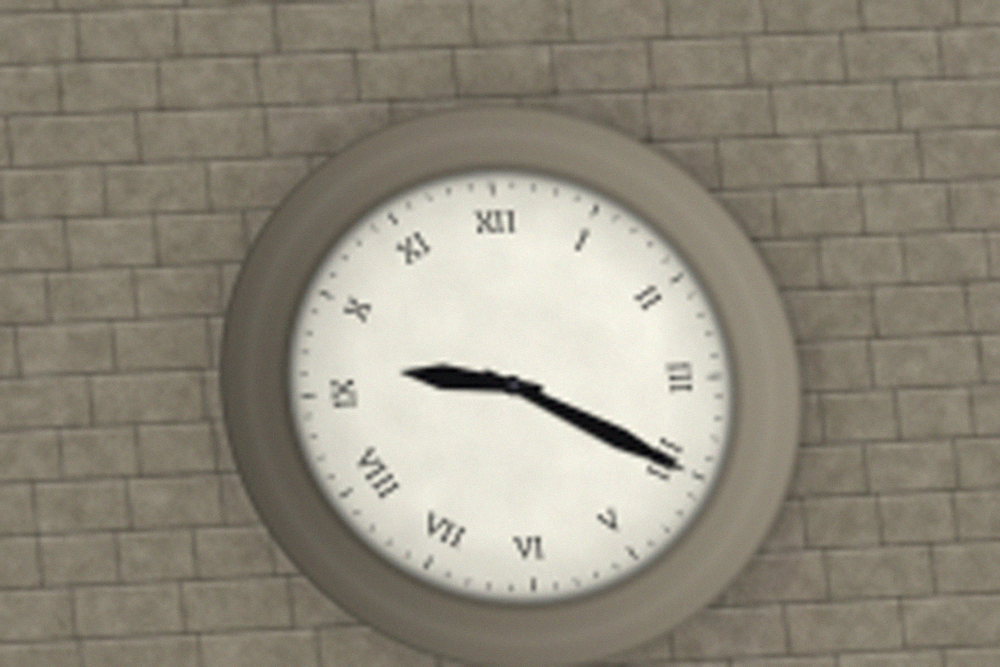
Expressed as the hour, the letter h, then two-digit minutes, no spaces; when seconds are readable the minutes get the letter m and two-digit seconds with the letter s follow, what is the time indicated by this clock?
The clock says 9h20
